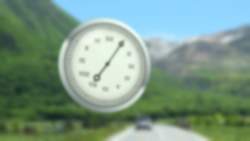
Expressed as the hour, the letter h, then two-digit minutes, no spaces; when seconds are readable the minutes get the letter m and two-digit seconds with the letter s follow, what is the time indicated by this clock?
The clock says 7h05
